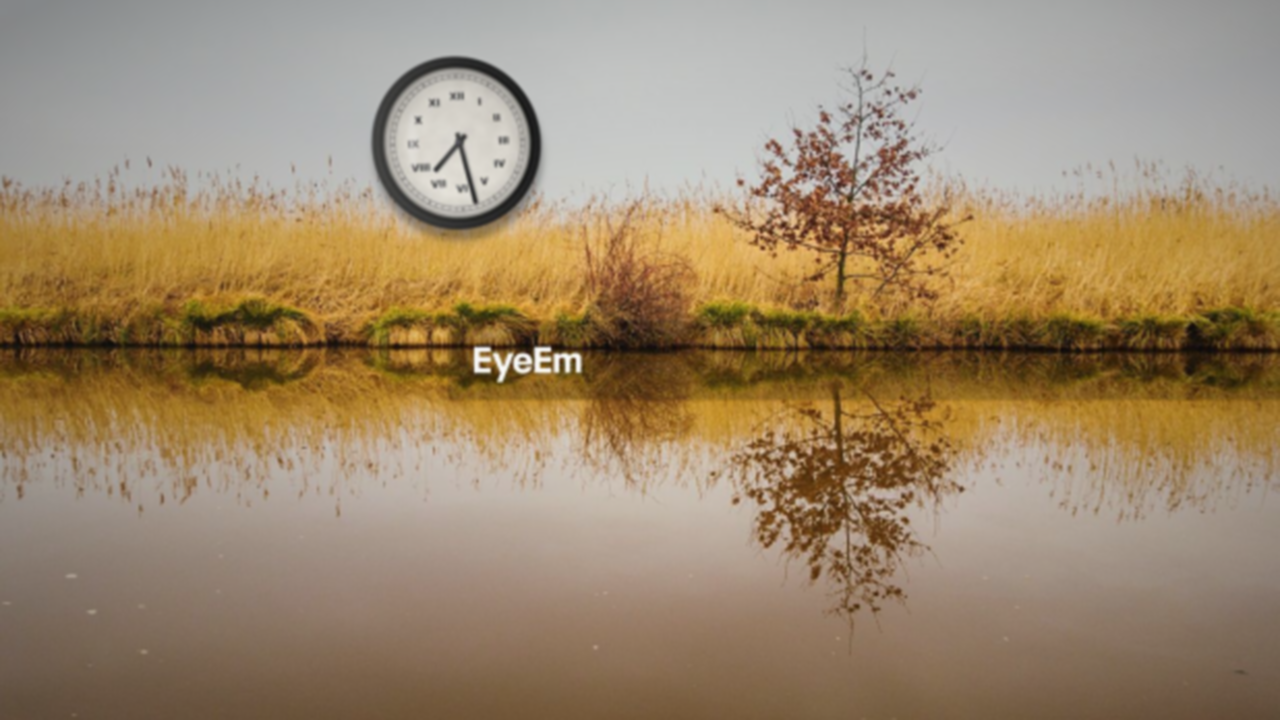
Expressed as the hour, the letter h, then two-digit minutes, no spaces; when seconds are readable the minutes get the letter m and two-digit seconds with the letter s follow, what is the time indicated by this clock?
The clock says 7h28
